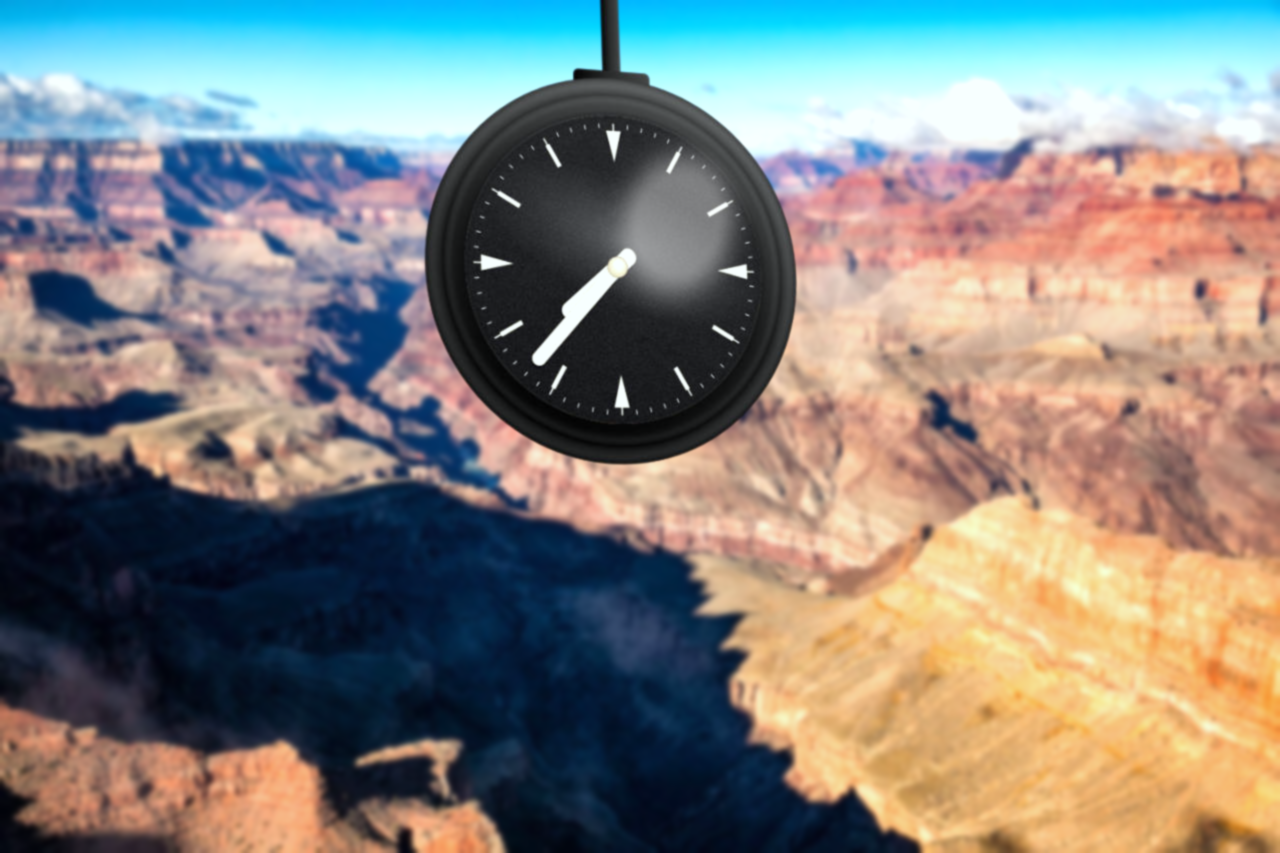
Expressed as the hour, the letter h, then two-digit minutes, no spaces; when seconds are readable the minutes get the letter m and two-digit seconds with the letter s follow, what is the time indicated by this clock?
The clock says 7h37
